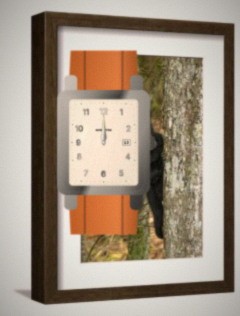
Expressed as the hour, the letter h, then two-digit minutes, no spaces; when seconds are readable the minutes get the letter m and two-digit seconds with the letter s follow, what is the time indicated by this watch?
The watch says 12h00
